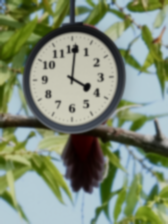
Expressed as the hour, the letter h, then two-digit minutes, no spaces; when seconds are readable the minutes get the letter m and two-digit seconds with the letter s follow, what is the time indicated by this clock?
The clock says 4h01
